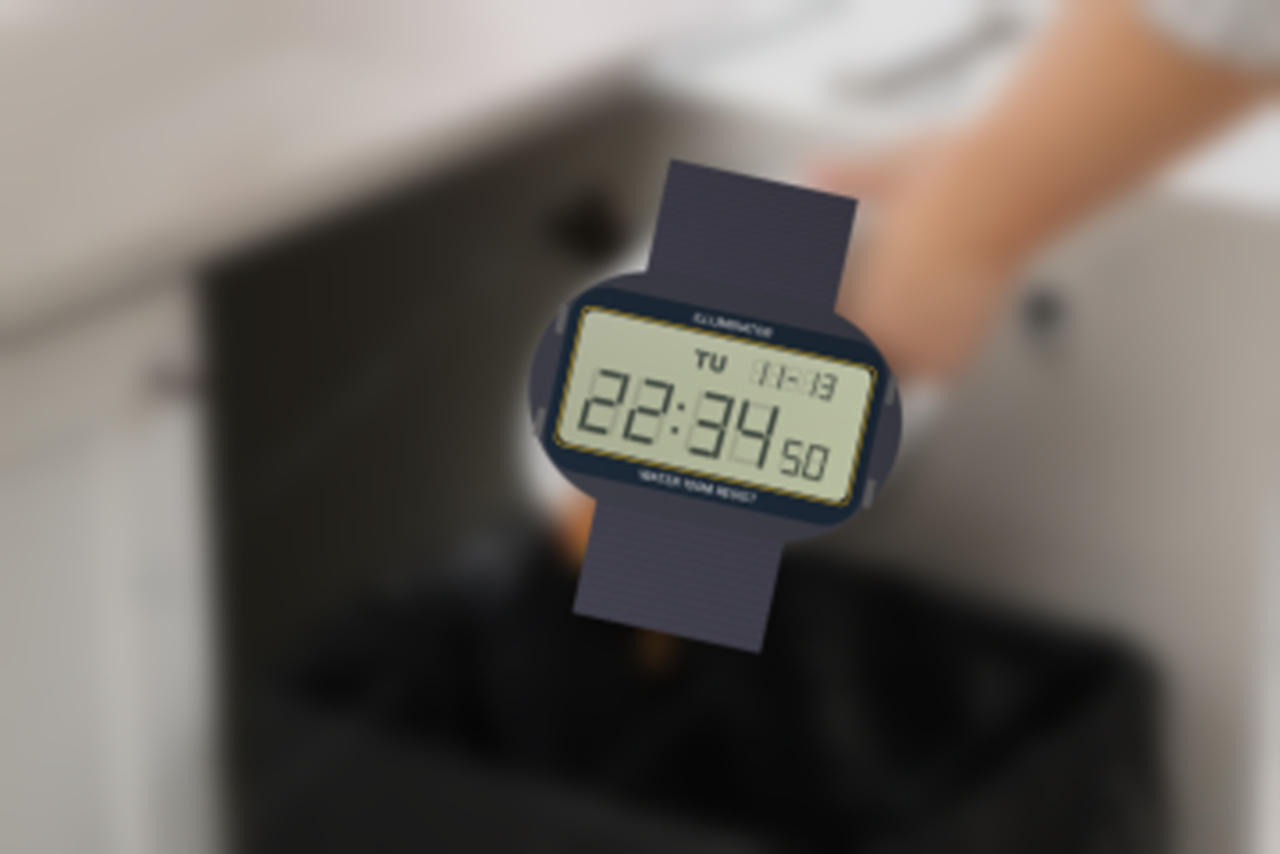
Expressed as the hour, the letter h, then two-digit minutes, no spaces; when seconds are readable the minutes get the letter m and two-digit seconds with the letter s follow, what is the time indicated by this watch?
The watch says 22h34m50s
